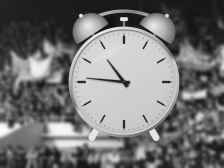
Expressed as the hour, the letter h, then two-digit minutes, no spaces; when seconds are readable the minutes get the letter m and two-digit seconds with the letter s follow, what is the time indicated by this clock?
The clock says 10h46
